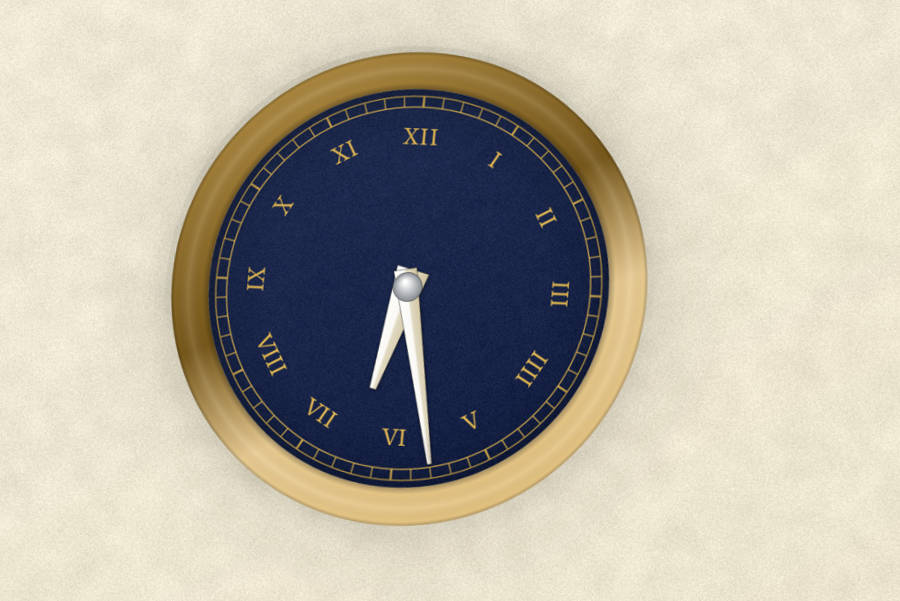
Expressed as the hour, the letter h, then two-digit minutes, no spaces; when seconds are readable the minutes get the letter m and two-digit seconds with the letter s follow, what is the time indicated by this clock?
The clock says 6h28
